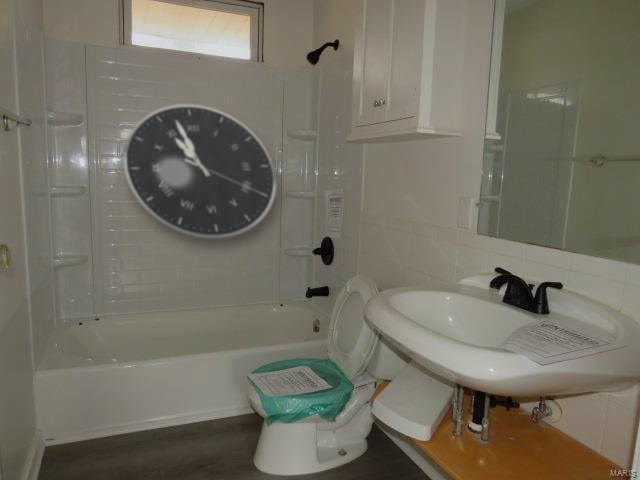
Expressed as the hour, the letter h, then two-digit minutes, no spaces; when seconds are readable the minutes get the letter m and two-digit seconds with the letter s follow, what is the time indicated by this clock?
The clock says 10h57m20s
